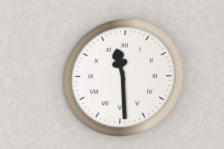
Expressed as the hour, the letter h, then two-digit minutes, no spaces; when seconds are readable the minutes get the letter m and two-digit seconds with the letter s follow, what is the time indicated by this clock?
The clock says 11h29
